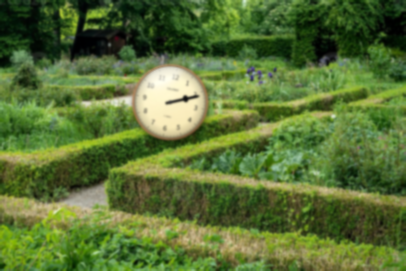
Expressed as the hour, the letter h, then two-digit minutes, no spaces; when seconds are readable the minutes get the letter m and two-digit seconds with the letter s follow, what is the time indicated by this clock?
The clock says 2h11
